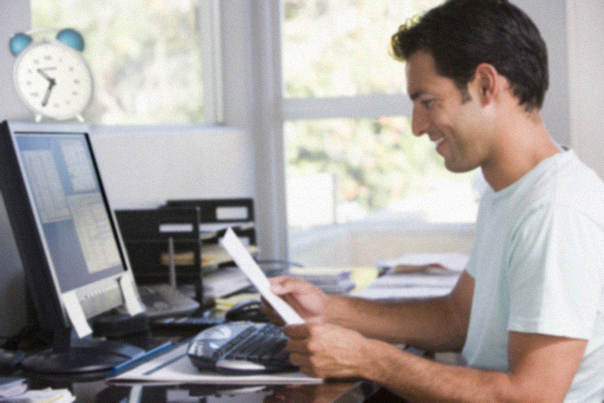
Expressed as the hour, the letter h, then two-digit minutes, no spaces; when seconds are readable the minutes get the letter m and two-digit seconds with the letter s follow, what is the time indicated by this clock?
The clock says 10h35
